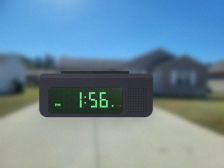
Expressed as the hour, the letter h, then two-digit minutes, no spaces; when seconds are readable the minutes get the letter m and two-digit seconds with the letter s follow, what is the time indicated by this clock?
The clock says 1h56
